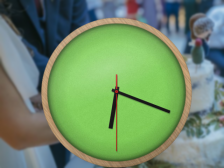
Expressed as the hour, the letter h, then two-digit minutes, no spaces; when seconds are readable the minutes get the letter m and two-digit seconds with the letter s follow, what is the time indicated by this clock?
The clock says 6h18m30s
